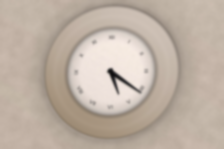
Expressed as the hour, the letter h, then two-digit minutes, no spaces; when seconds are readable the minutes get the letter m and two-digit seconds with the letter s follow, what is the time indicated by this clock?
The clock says 5h21
